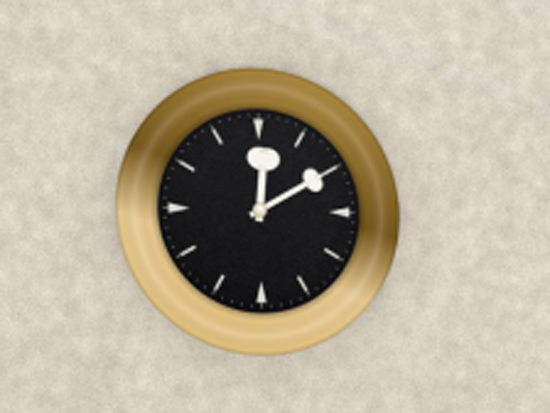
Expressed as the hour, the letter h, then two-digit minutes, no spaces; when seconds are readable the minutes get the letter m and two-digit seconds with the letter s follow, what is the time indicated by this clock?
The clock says 12h10
